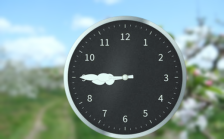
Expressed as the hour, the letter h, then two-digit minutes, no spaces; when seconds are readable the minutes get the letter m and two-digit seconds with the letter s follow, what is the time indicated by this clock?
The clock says 8h45
